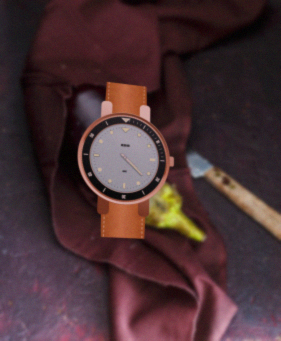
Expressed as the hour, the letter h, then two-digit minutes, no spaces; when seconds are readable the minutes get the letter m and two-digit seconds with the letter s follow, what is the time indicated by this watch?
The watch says 4h22
